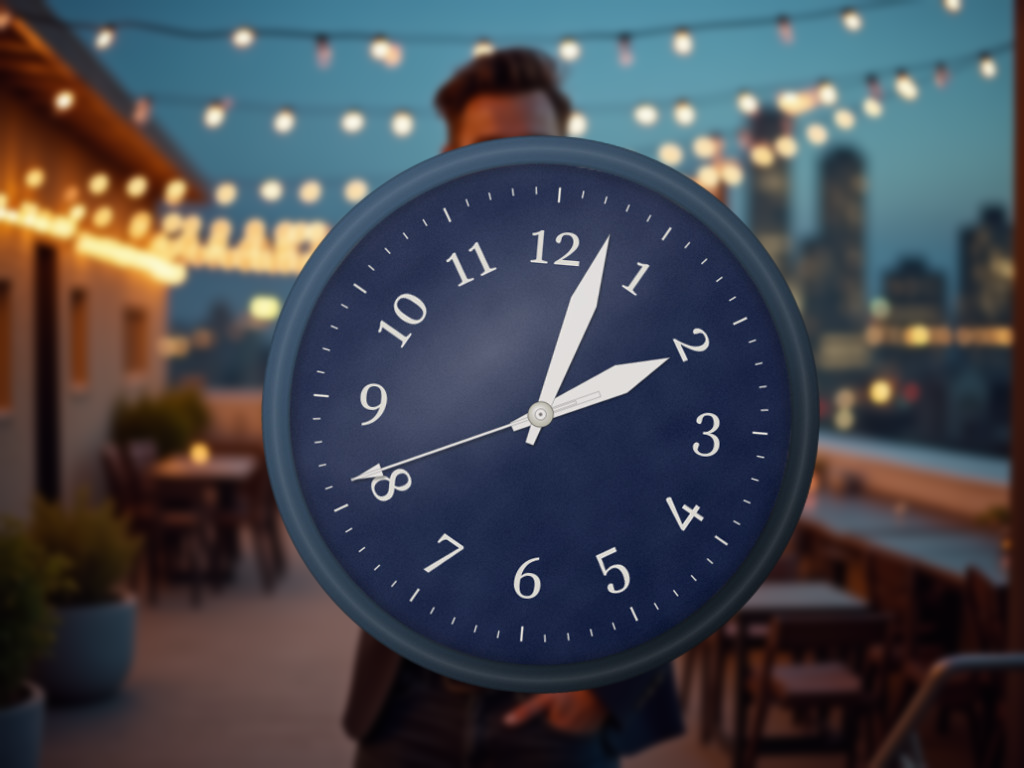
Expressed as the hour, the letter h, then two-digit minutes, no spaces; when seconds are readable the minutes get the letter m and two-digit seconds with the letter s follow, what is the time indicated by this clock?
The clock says 2h02m41s
